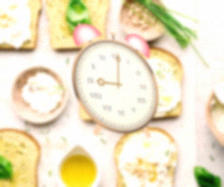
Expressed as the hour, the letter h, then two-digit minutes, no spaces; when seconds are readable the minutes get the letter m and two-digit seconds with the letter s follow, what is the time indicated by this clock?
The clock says 9h01
